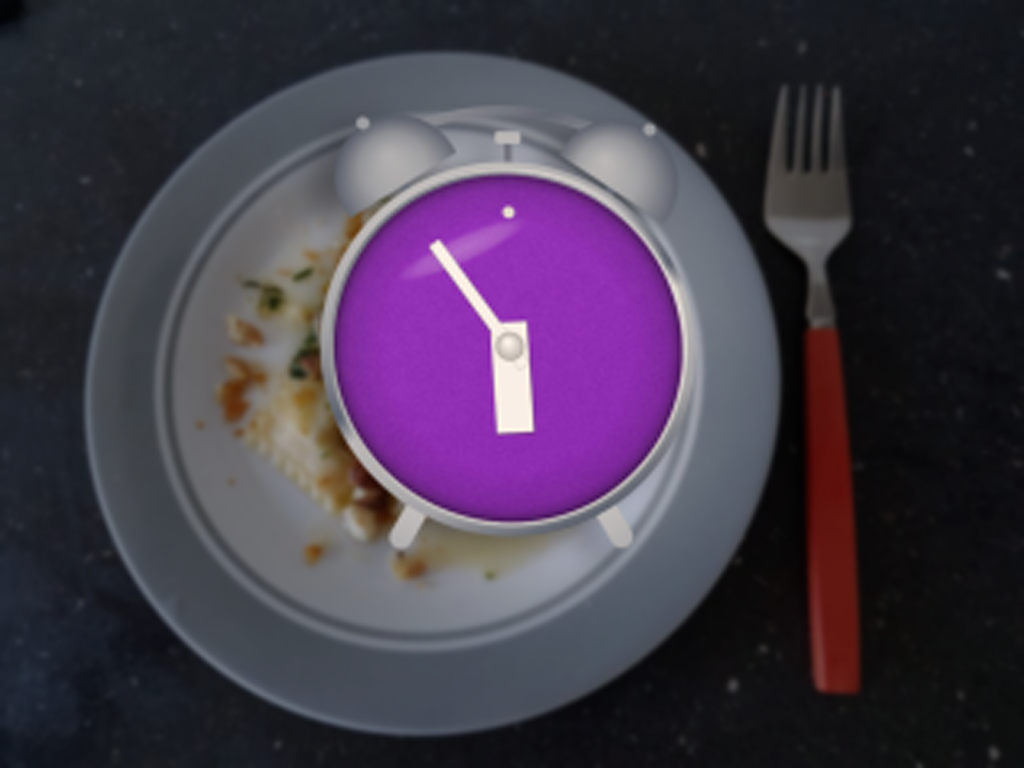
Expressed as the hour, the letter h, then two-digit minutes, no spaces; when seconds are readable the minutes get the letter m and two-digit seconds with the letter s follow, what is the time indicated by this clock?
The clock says 5h54
